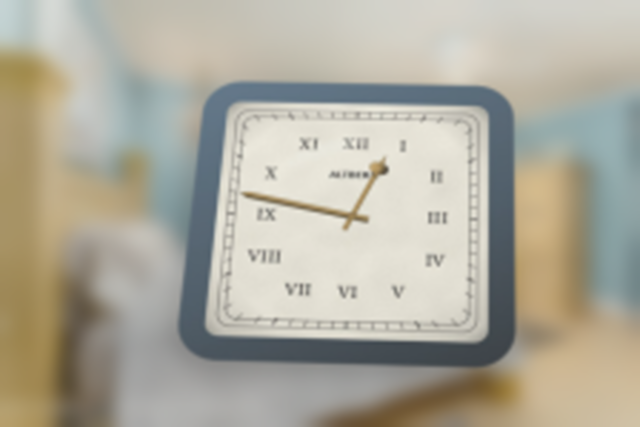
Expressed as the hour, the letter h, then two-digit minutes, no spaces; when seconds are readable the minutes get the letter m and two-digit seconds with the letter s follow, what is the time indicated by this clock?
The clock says 12h47
